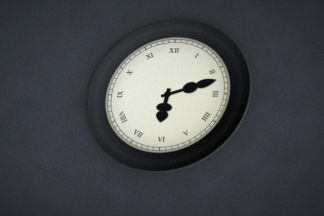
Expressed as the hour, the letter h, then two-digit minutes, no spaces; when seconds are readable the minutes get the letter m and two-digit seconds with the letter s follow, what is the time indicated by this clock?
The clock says 6h12
